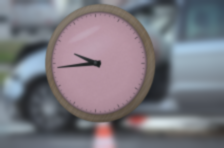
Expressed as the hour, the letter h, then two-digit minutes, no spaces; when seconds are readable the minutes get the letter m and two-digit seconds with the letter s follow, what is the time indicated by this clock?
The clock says 9h44
